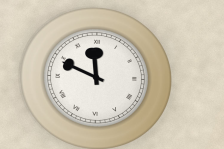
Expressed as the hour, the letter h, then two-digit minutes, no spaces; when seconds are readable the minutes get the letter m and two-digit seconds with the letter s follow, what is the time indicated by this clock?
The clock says 11h49
